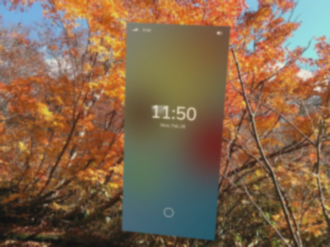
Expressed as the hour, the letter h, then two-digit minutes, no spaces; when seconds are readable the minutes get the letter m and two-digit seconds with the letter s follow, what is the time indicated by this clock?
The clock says 11h50
